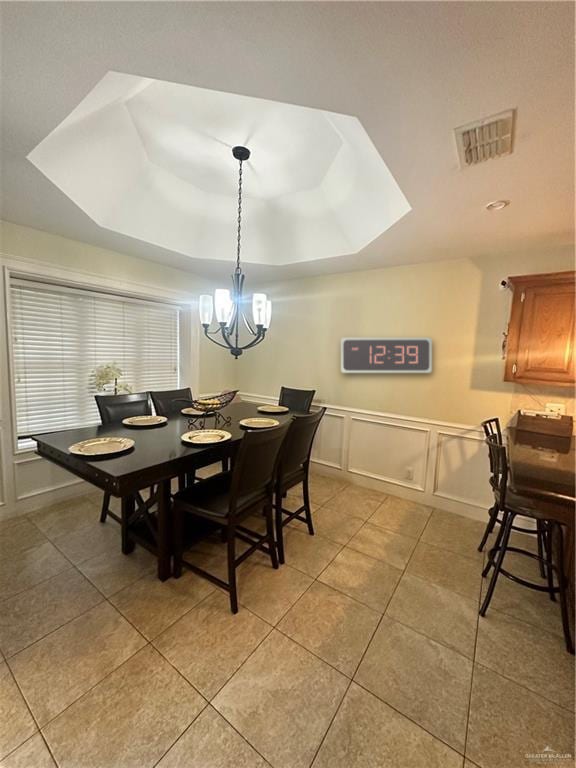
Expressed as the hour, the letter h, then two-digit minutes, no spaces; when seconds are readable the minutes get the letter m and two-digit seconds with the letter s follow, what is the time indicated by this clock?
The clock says 12h39
